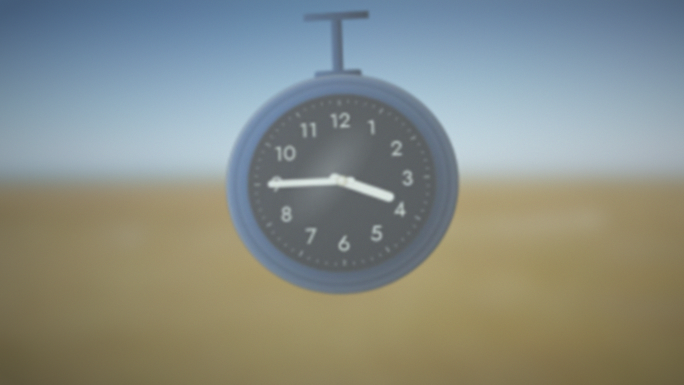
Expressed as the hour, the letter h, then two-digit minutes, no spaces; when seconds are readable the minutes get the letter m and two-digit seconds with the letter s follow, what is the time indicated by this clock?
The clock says 3h45
